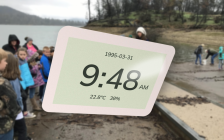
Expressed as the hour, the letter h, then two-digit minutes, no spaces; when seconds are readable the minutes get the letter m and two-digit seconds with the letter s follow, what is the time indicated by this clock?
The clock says 9h48
